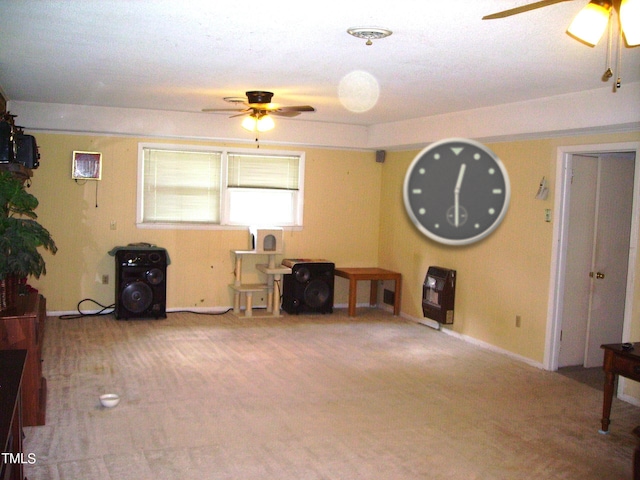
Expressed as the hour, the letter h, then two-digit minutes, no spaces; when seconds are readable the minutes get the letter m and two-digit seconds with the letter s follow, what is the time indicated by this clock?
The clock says 12h30
